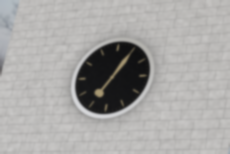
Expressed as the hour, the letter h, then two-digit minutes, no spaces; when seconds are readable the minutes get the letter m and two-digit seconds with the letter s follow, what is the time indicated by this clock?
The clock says 7h05
